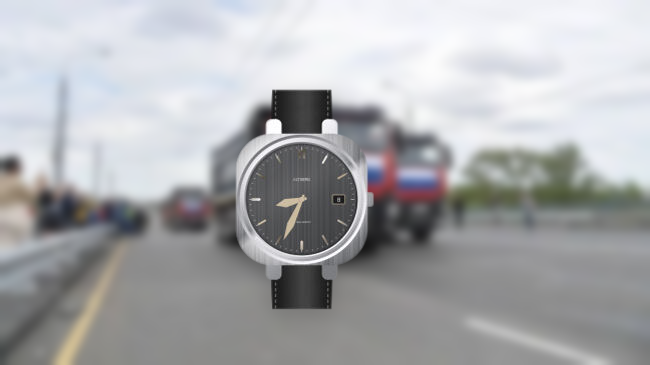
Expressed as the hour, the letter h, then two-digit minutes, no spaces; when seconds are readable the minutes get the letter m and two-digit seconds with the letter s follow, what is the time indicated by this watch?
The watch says 8h34
